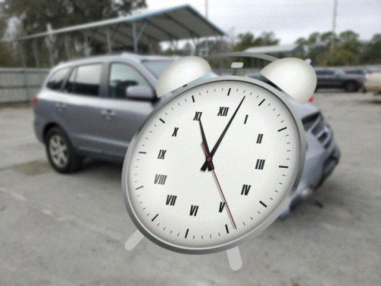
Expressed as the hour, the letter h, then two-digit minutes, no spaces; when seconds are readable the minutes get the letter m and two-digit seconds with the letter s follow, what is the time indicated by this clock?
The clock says 11h02m24s
